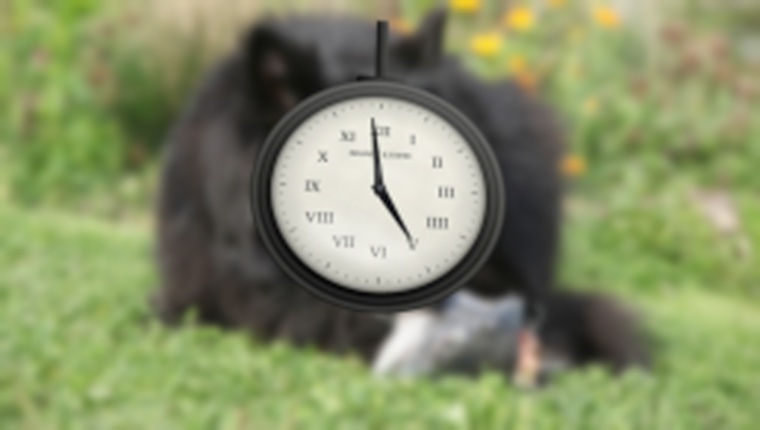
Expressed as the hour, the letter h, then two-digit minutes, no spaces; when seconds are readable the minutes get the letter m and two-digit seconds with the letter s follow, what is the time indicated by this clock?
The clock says 4h59
